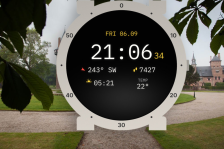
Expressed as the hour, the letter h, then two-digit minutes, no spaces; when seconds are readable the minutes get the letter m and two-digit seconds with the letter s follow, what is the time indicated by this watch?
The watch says 21h06m34s
